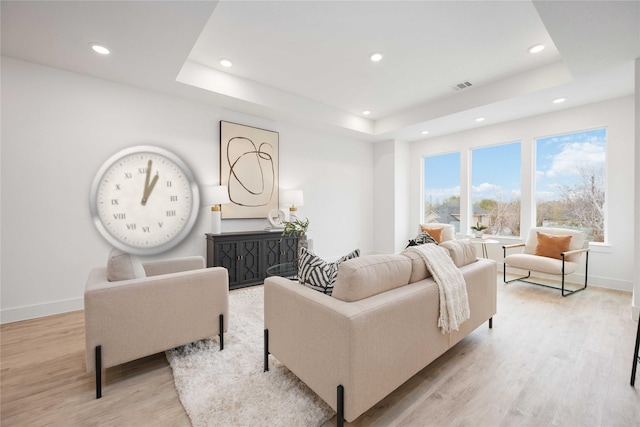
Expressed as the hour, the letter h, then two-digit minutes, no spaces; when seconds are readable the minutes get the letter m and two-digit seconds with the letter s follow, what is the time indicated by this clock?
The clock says 1h02
